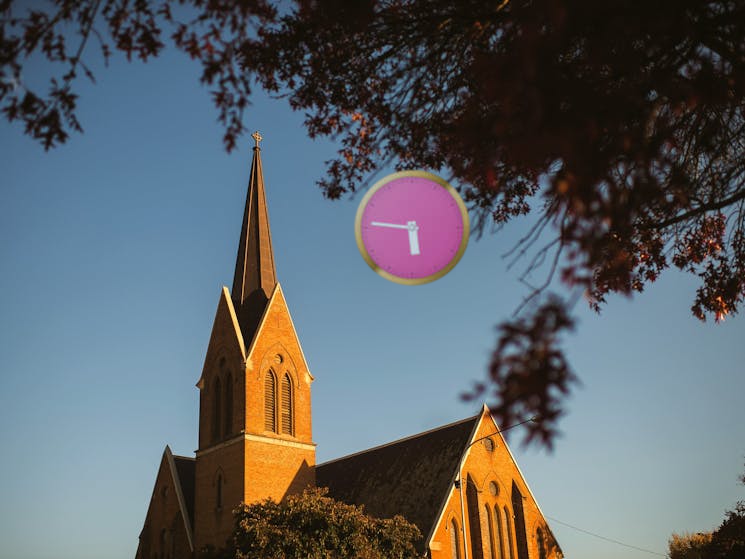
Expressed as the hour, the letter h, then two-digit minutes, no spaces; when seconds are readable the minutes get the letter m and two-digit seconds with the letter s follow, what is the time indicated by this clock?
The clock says 5h46
